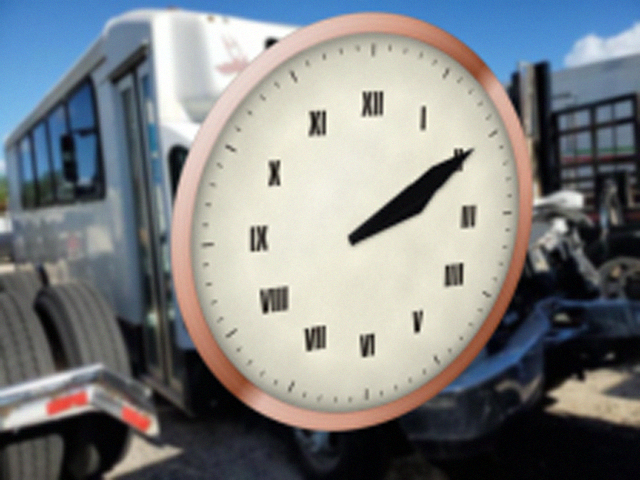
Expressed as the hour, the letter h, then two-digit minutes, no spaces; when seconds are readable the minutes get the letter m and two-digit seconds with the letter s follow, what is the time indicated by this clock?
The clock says 2h10
